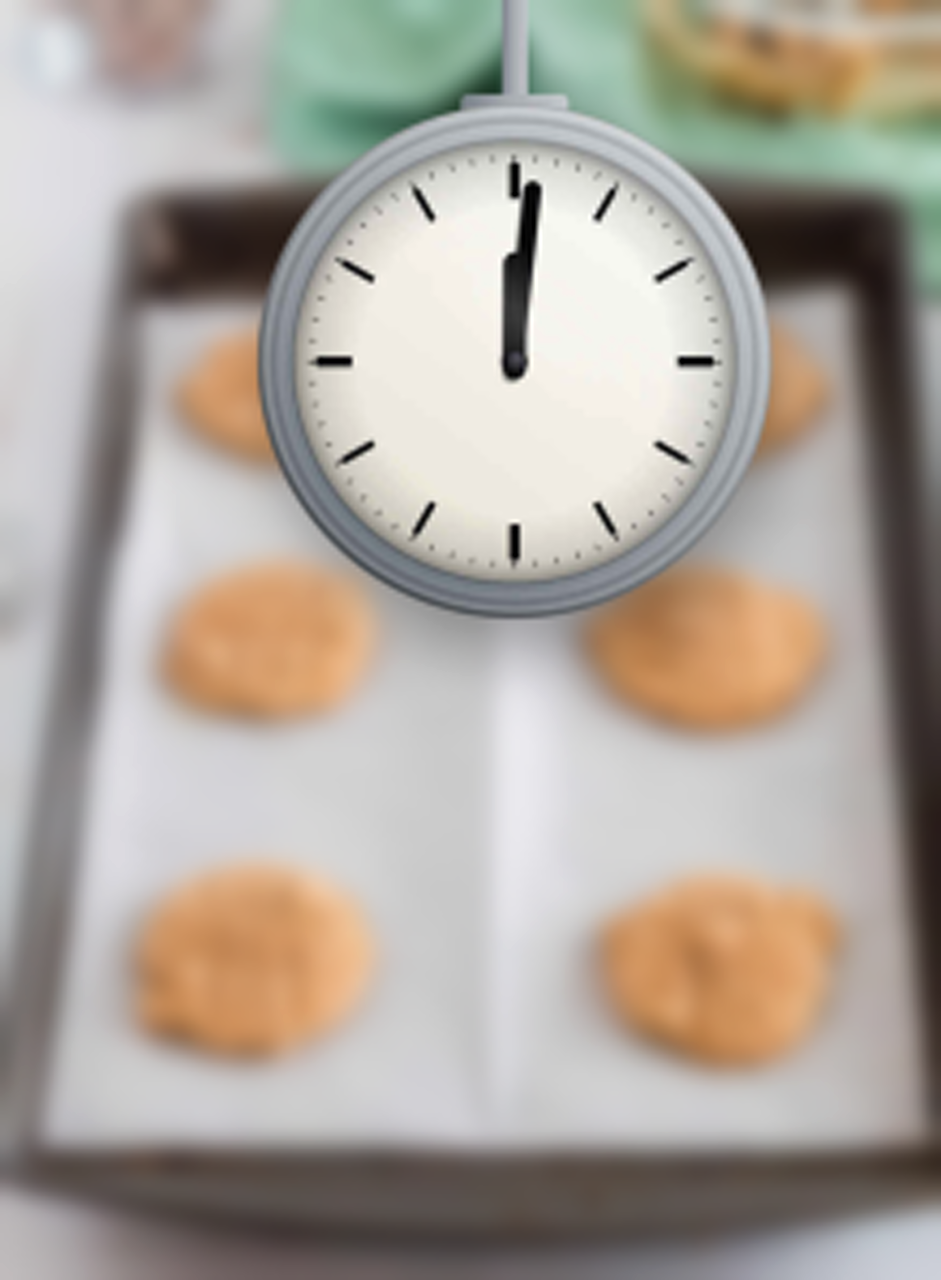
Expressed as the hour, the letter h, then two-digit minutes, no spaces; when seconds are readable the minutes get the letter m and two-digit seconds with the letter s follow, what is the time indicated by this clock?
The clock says 12h01
